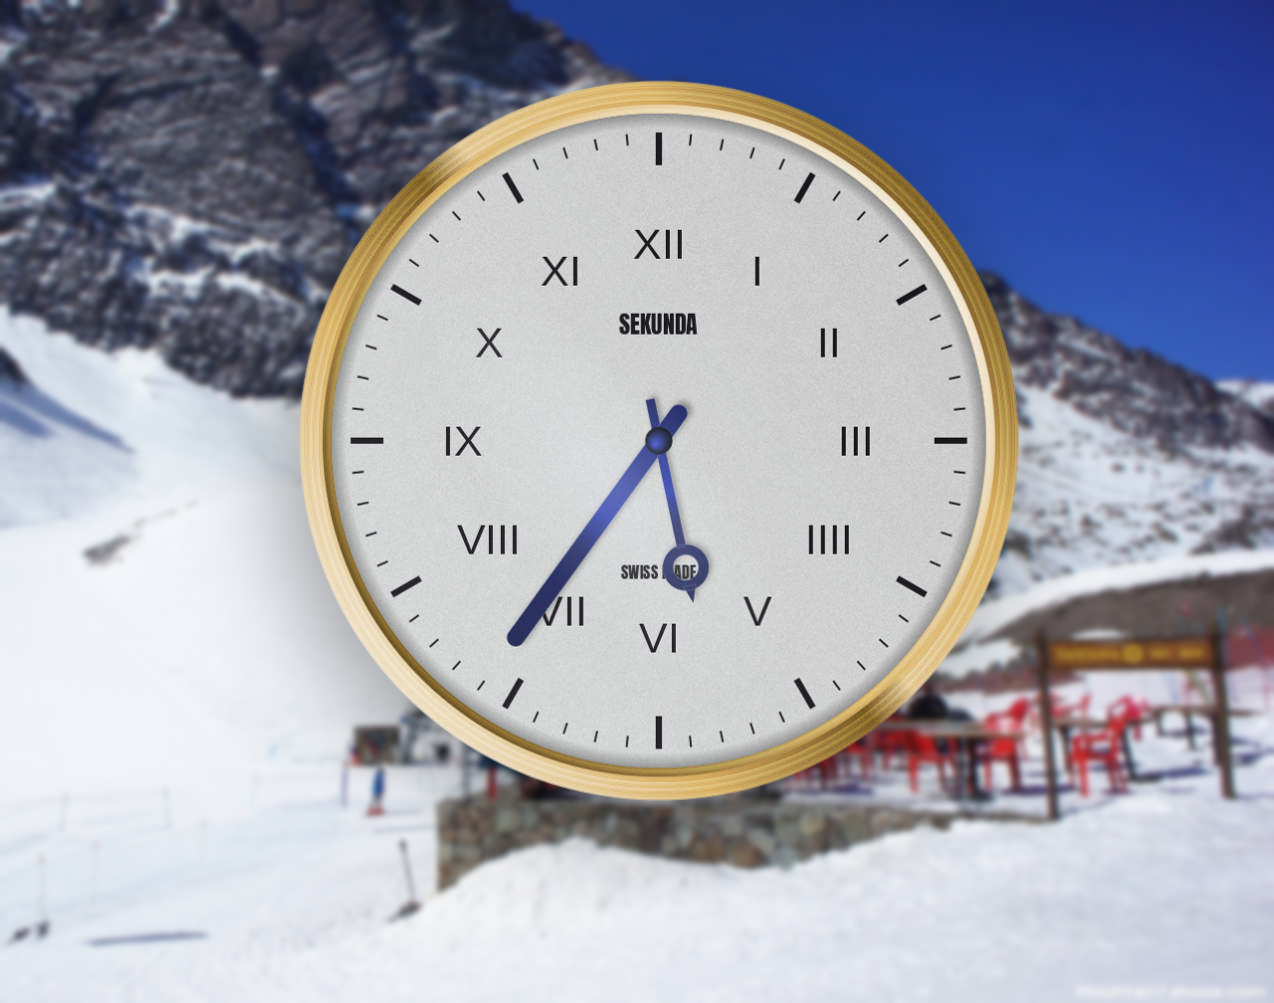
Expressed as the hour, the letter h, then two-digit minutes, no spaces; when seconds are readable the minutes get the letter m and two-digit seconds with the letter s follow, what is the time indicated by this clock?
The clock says 5h36
